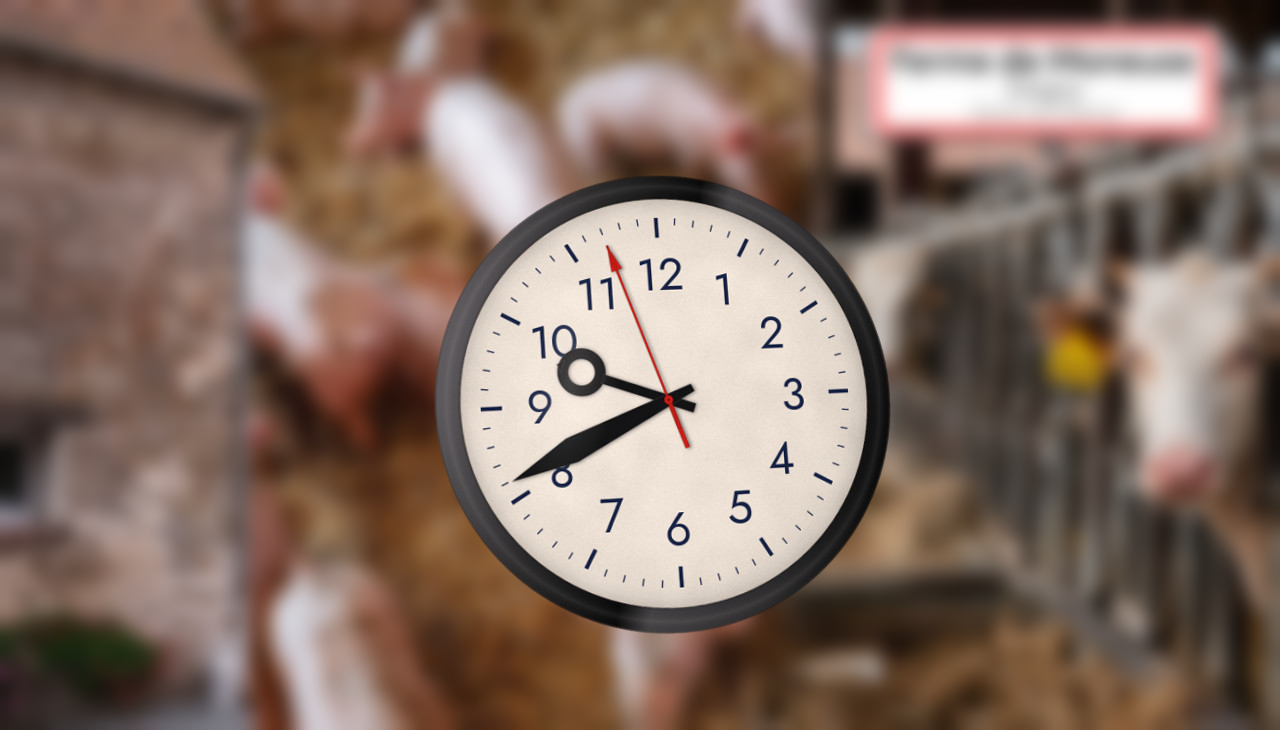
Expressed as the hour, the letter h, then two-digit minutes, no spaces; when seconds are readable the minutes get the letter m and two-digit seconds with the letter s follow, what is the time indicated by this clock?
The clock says 9h40m57s
